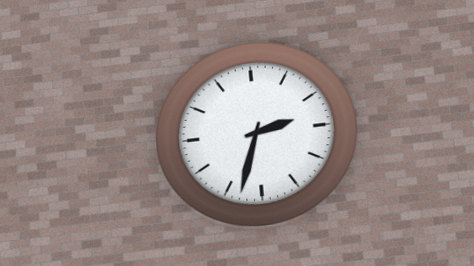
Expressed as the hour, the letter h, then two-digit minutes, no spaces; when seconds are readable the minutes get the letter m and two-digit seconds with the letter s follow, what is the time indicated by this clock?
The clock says 2h33
